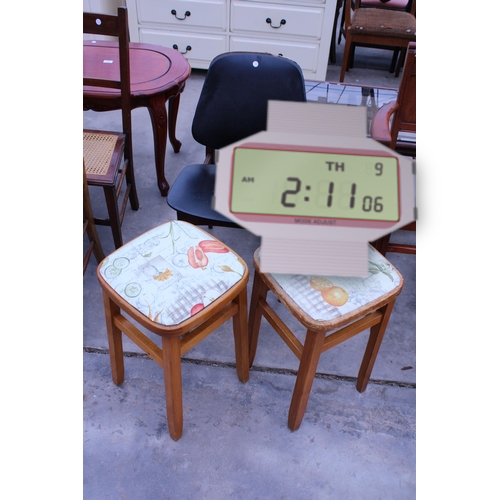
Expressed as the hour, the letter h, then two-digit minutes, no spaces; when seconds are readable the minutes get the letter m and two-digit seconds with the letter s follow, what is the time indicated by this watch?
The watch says 2h11m06s
